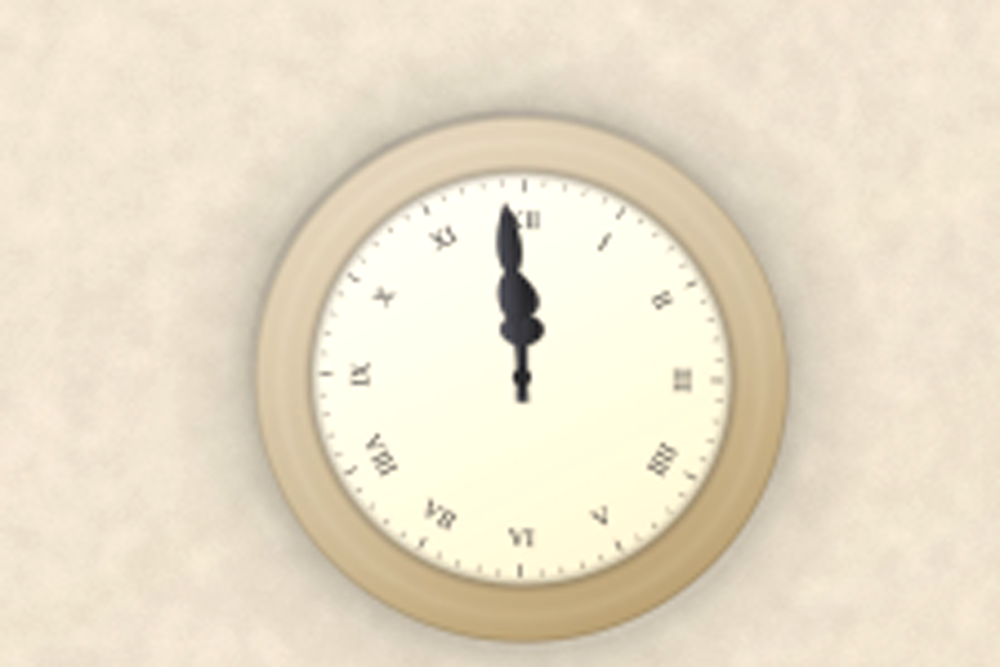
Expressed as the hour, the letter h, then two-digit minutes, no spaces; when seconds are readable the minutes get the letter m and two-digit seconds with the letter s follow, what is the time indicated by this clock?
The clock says 11h59
